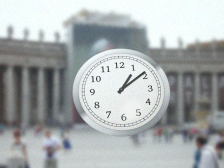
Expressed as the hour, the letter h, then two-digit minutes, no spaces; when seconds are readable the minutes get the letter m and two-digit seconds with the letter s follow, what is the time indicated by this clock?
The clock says 1h09
